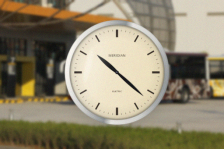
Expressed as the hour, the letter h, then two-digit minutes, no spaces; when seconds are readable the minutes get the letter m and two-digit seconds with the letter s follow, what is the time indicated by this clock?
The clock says 10h22
